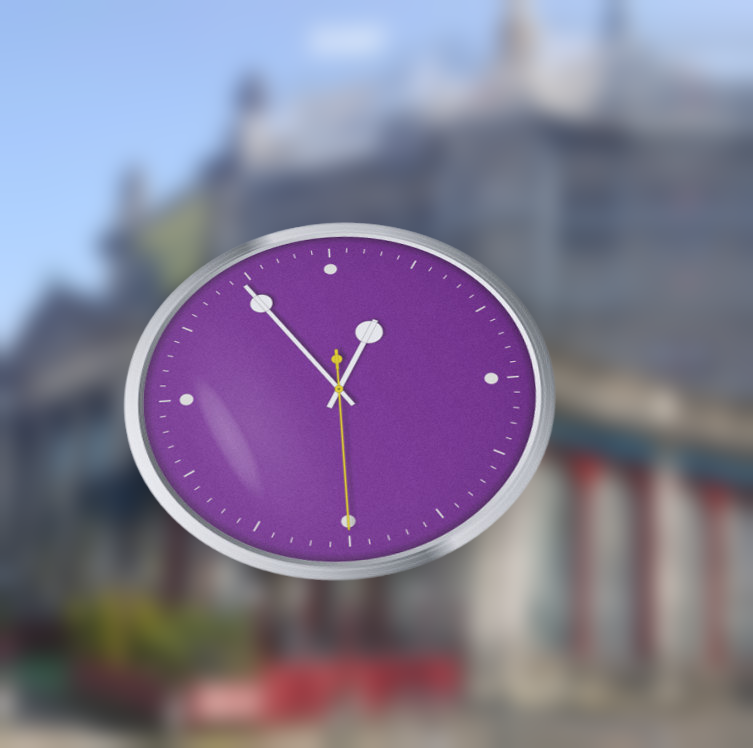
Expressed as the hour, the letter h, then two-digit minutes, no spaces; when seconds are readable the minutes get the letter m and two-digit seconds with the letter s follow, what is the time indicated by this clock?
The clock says 12h54m30s
